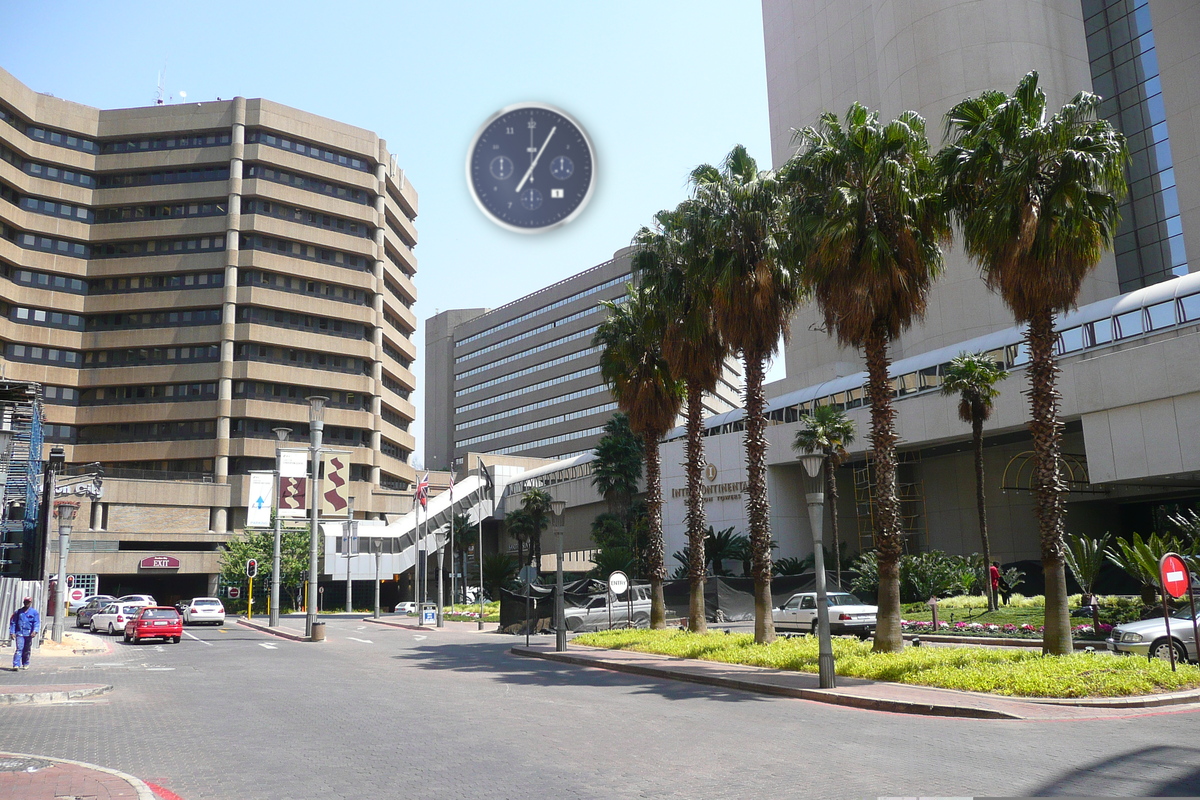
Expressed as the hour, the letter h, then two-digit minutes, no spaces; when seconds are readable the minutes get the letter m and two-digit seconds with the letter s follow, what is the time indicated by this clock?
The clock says 7h05
